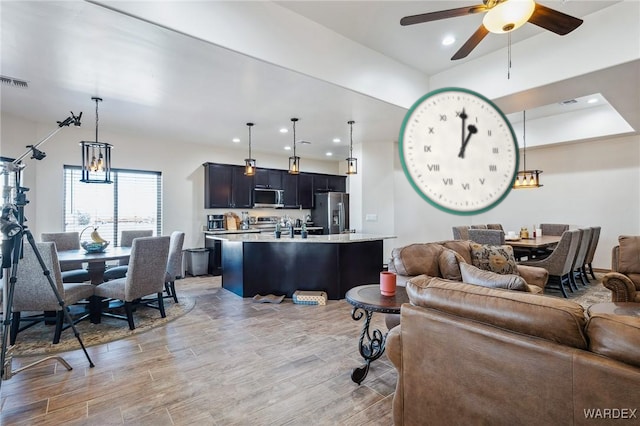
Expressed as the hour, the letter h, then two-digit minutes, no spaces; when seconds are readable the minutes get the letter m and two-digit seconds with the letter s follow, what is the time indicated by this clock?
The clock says 1h01
